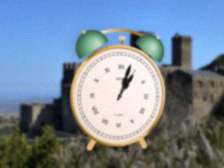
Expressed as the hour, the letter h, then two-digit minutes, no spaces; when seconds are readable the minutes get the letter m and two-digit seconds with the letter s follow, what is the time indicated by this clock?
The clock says 1h03
